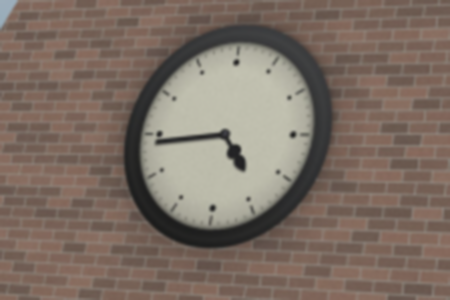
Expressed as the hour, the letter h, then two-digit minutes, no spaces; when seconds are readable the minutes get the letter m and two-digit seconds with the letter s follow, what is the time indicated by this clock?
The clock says 4h44
